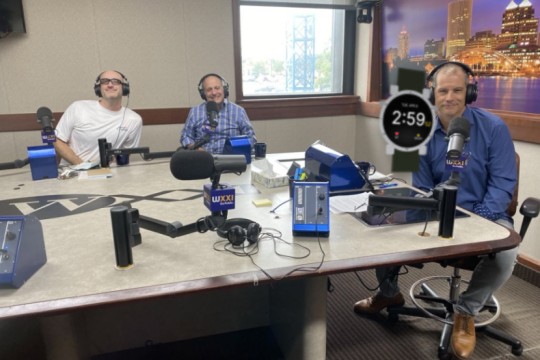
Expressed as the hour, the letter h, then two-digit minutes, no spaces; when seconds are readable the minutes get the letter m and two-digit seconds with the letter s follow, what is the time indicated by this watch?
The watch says 2h59
